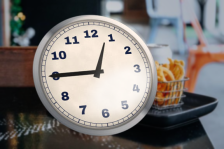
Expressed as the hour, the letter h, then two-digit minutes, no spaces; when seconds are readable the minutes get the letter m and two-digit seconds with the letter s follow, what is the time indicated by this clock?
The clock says 12h45
